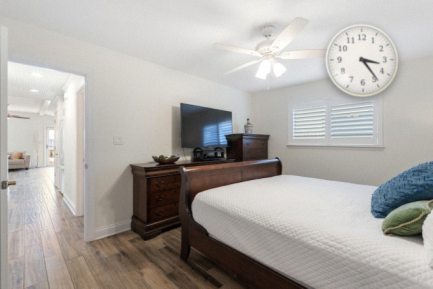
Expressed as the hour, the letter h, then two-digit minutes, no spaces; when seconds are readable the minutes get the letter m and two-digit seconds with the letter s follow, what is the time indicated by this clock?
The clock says 3h24
